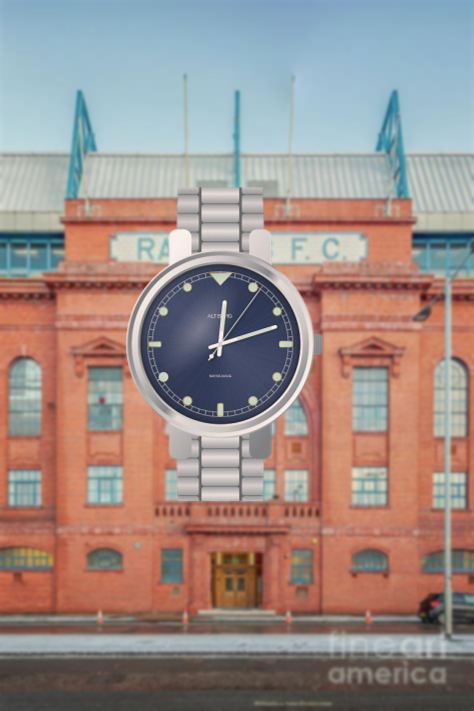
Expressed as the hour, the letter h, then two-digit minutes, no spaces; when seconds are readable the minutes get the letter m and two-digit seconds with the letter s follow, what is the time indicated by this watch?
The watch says 12h12m06s
